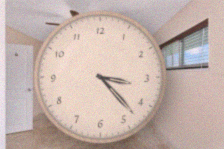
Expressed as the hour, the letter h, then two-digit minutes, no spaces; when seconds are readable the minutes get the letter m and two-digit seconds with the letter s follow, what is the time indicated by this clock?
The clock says 3h23
